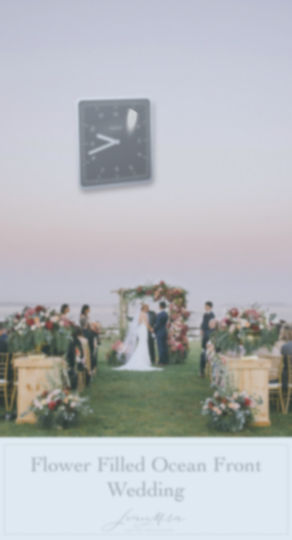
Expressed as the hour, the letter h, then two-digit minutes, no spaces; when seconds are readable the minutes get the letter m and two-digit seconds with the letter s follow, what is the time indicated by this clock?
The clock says 9h42
